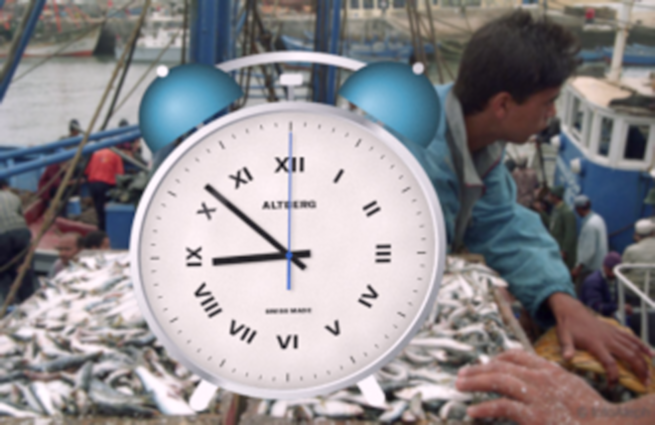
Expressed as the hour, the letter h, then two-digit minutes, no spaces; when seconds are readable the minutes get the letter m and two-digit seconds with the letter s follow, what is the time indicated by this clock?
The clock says 8h52m00s
